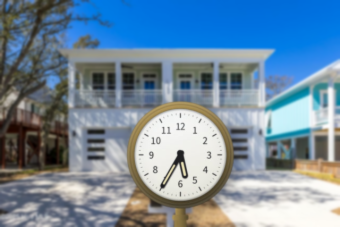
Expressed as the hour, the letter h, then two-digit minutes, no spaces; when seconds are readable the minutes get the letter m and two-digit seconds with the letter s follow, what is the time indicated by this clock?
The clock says 5h35
